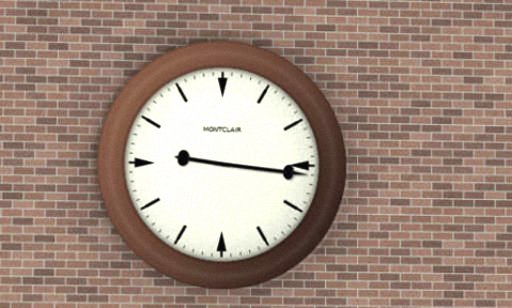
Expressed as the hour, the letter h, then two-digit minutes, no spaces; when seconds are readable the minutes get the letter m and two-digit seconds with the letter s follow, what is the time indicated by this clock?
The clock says 9h16
